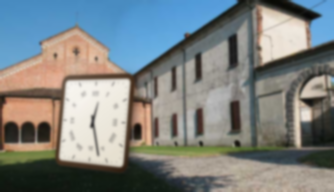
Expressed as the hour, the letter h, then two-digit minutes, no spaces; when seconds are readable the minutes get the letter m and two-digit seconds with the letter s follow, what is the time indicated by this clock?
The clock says 12h27
